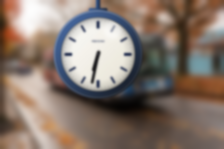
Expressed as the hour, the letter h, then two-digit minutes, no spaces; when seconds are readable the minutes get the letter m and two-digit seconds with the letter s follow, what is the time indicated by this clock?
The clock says 6h32
